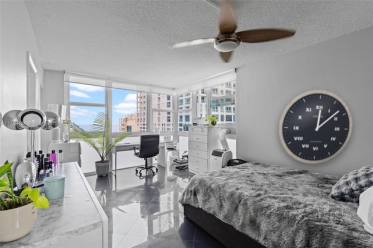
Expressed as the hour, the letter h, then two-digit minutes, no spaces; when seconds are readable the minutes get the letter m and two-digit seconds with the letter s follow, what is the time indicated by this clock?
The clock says 12h08
